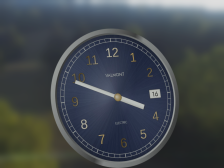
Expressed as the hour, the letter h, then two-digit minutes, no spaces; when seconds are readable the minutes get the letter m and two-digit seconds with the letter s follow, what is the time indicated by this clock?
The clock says 3h49
